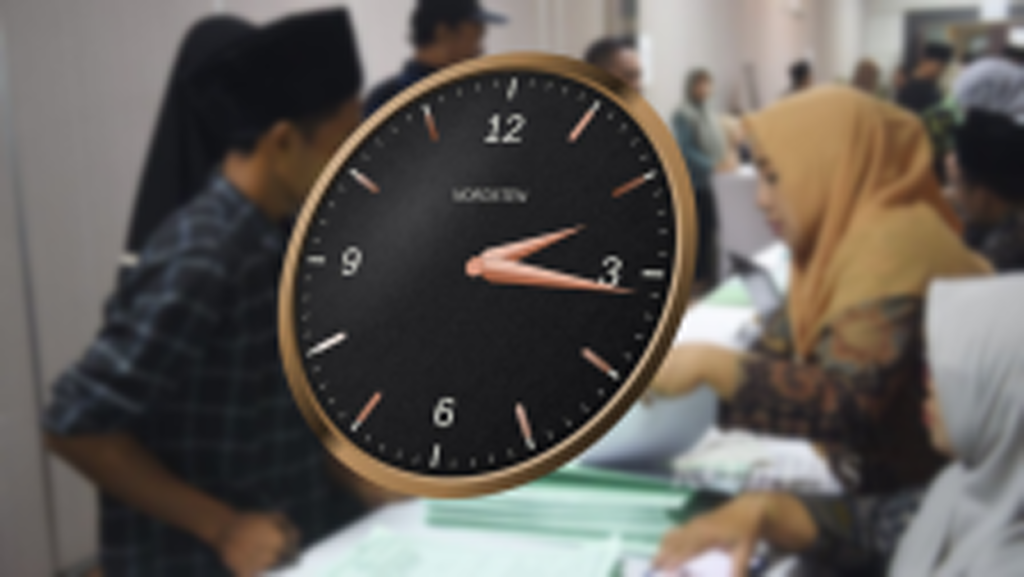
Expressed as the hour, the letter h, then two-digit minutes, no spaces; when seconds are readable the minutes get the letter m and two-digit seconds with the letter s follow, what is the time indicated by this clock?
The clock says 2h16
